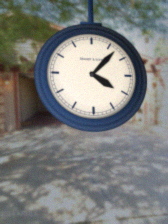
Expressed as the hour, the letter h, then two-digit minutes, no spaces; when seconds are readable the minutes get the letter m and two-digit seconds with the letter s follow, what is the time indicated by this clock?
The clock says 4h07
